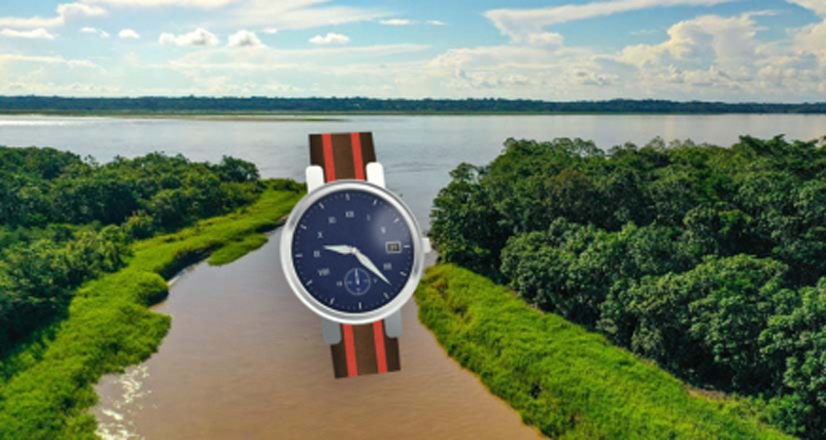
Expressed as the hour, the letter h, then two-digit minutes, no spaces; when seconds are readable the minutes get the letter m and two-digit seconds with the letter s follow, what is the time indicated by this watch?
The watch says 9h23
